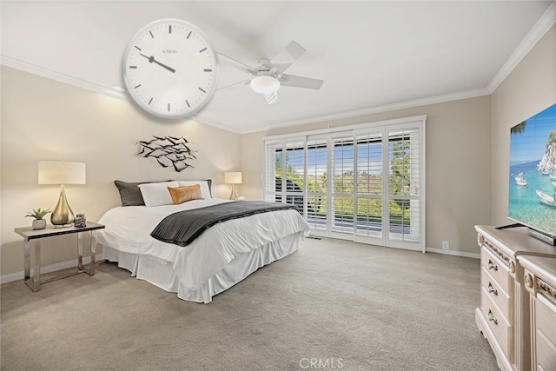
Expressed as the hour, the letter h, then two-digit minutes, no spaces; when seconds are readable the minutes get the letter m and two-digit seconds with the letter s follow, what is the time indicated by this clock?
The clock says 9h49
